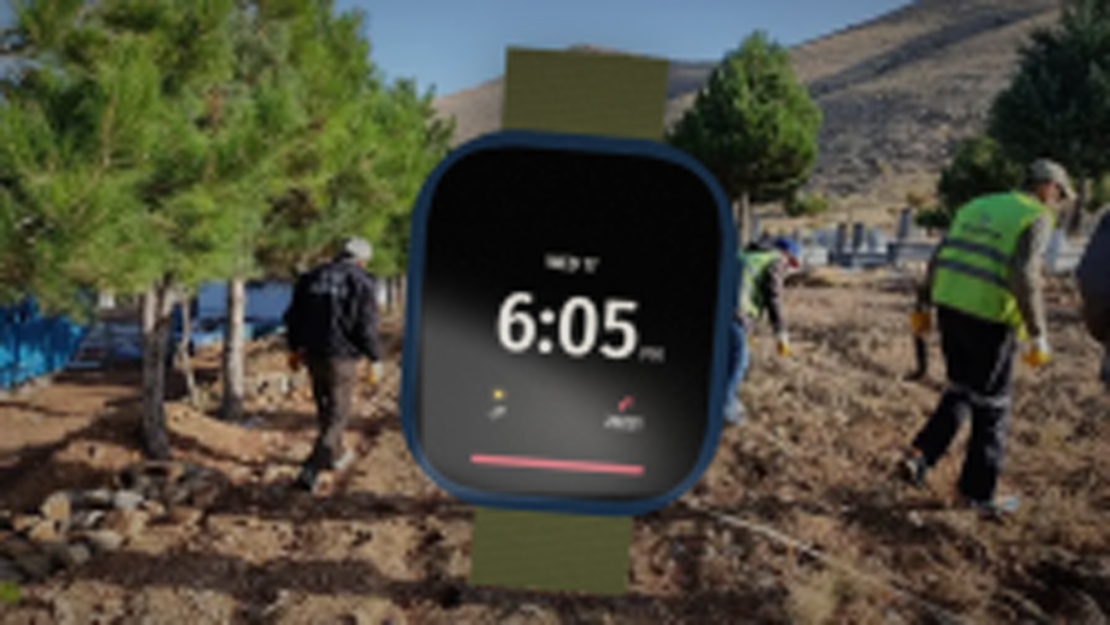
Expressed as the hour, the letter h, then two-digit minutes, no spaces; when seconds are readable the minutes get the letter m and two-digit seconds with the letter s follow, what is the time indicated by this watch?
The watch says 6h05
